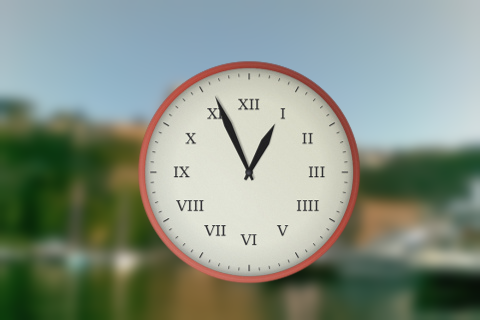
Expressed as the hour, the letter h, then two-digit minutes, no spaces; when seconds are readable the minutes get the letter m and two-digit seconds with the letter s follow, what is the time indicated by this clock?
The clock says 12h56
